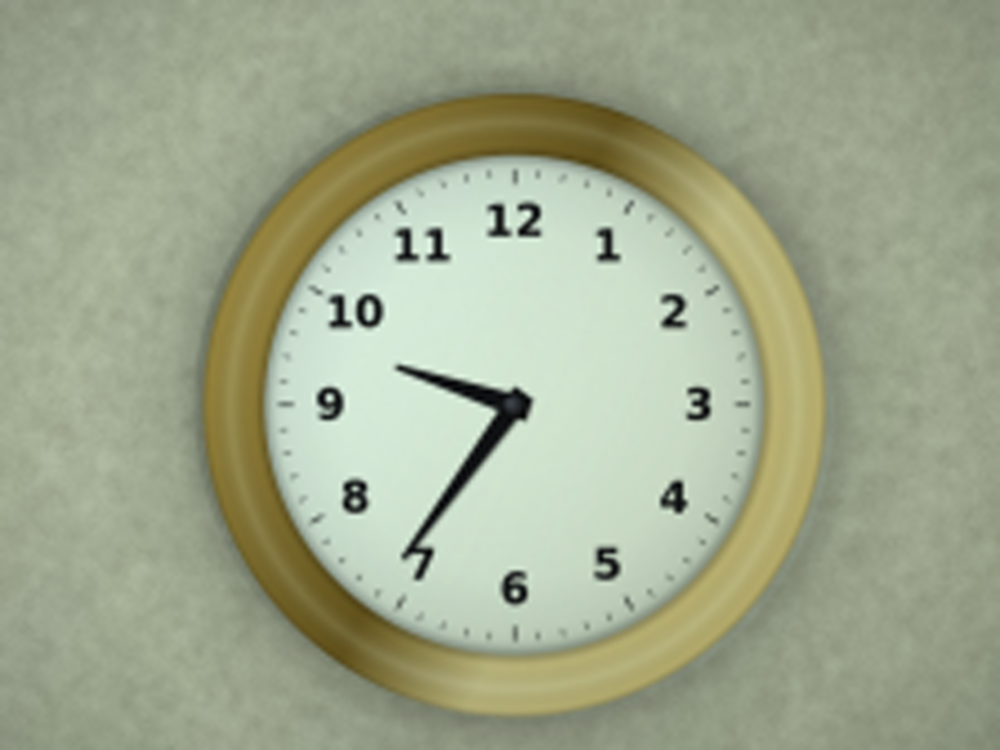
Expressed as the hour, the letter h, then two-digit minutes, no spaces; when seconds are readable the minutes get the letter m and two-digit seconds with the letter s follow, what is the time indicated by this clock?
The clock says 9h36
